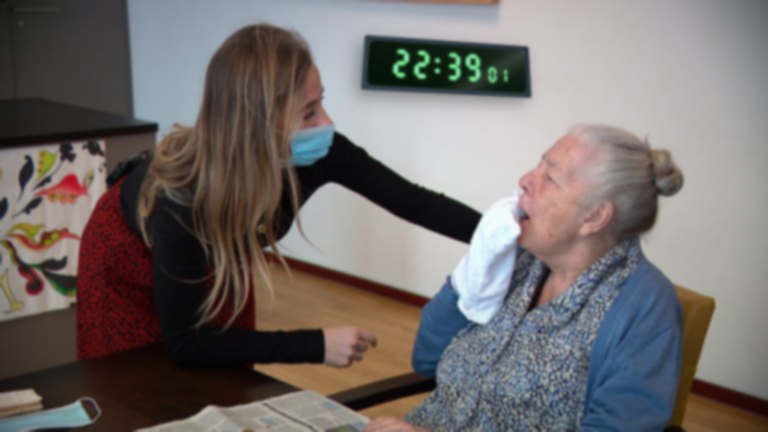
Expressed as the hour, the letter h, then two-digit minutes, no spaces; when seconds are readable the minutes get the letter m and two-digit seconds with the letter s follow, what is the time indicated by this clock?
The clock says 22h39m01s
